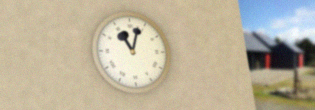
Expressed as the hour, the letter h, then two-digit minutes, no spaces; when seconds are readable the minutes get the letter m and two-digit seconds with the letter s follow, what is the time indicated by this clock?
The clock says 11h03
